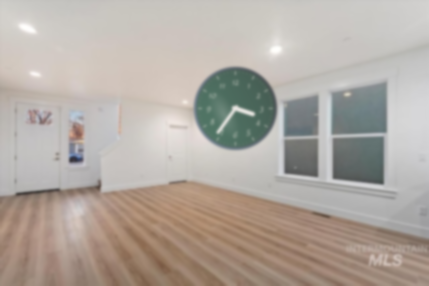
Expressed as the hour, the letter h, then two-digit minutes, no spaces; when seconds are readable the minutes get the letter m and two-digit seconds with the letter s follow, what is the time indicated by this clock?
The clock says 3h36
